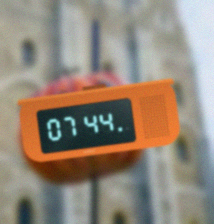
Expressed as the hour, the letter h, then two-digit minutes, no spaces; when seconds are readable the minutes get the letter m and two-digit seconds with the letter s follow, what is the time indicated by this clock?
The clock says 7h44
